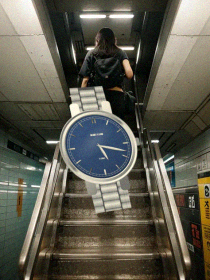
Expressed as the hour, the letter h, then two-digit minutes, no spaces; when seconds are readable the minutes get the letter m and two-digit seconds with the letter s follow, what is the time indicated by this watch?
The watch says 5h18
